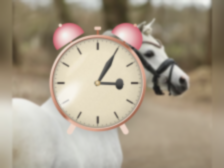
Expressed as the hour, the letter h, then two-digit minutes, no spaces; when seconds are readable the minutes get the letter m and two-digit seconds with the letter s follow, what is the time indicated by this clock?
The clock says 3h05
